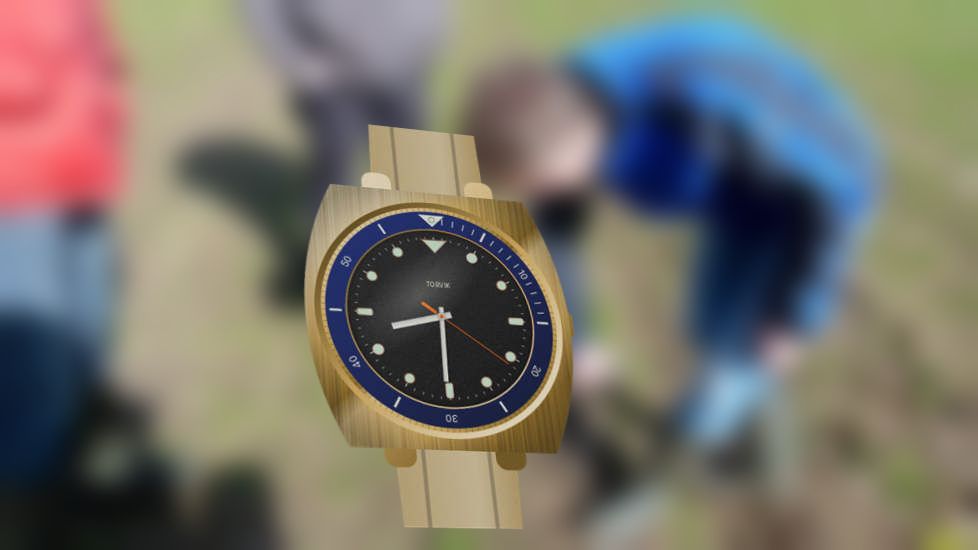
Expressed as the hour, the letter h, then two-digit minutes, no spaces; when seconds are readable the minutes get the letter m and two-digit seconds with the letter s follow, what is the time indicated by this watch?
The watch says 8h30m21s
